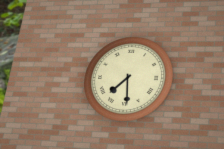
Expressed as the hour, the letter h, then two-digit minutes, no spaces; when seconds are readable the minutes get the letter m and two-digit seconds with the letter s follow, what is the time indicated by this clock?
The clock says 7h29
